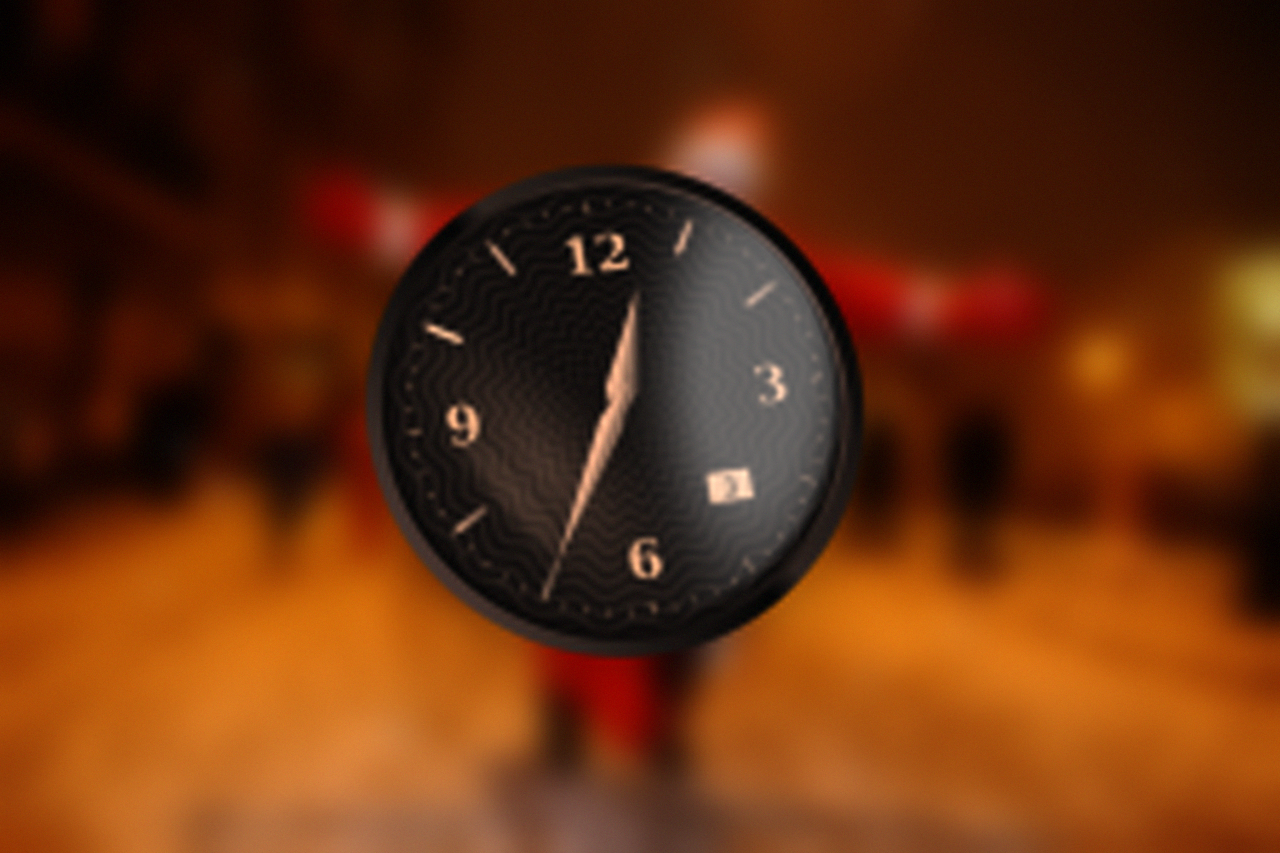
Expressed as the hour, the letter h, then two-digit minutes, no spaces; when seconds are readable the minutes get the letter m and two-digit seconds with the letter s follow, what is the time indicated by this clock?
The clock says 12h35
